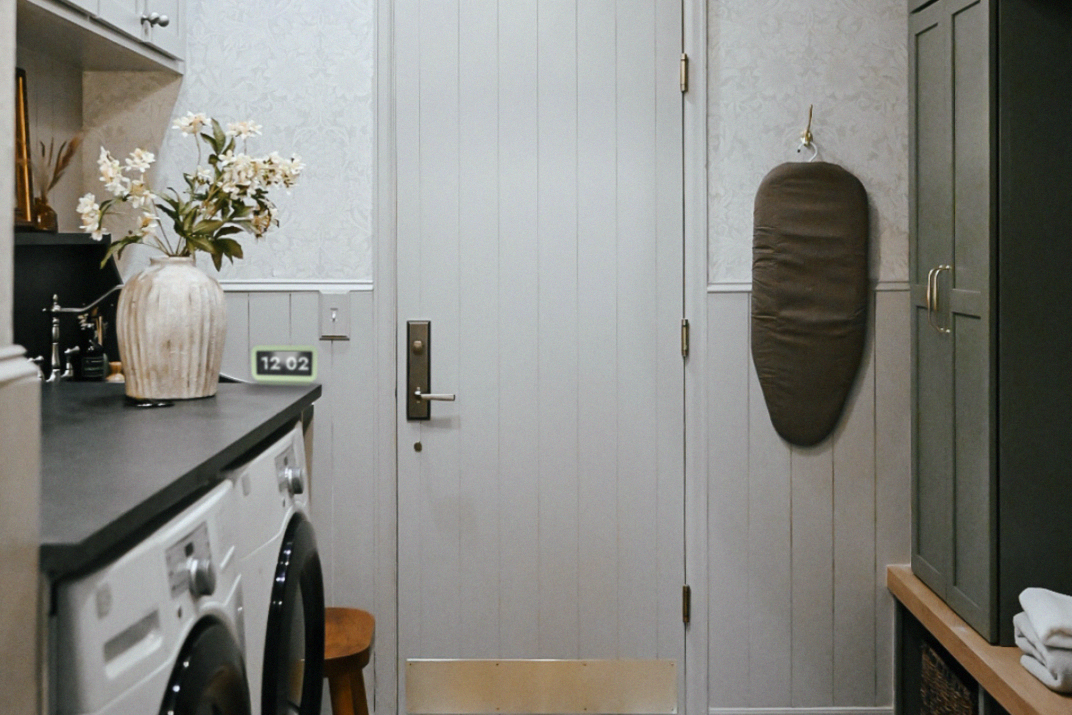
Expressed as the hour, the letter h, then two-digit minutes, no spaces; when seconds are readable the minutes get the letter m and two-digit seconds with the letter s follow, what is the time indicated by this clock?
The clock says 12h02
